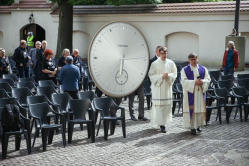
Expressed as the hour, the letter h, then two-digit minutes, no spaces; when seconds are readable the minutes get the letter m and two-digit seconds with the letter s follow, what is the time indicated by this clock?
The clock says 6h14
